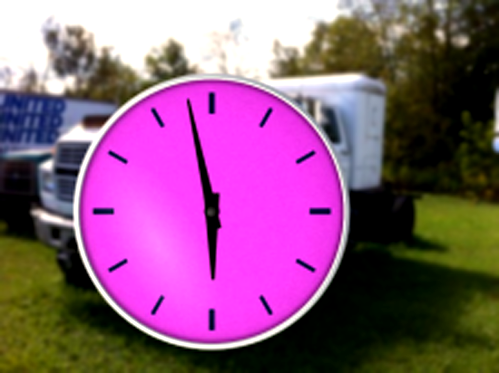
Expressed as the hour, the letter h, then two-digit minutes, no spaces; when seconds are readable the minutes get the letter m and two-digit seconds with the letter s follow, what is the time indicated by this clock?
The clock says 5h58
